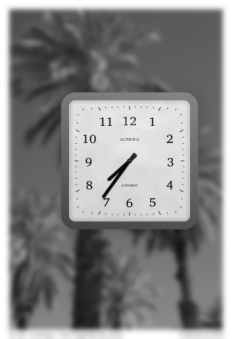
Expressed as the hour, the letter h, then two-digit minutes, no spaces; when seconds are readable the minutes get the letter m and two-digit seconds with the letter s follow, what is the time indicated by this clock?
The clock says 7h36
